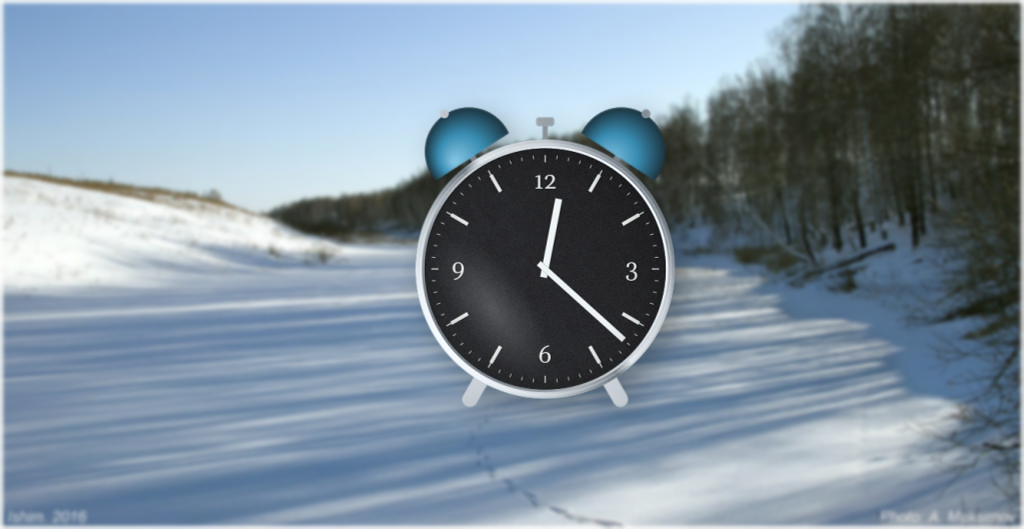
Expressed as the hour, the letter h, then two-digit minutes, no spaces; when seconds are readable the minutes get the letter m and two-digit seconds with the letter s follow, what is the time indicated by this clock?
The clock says 12h22
